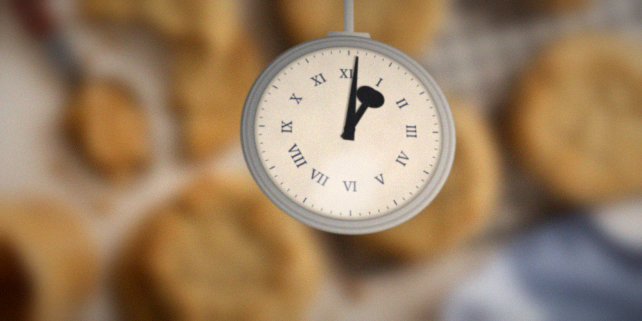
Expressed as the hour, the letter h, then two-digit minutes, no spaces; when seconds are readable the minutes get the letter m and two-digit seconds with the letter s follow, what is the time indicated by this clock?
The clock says 1h01
